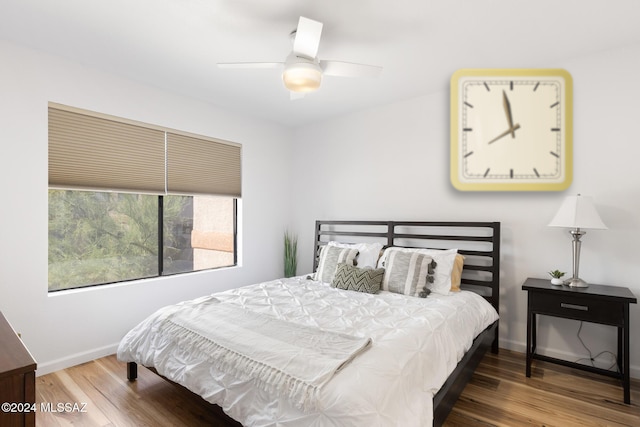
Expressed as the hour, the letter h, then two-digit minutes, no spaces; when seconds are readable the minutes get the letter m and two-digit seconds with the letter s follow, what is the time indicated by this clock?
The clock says 7h58
